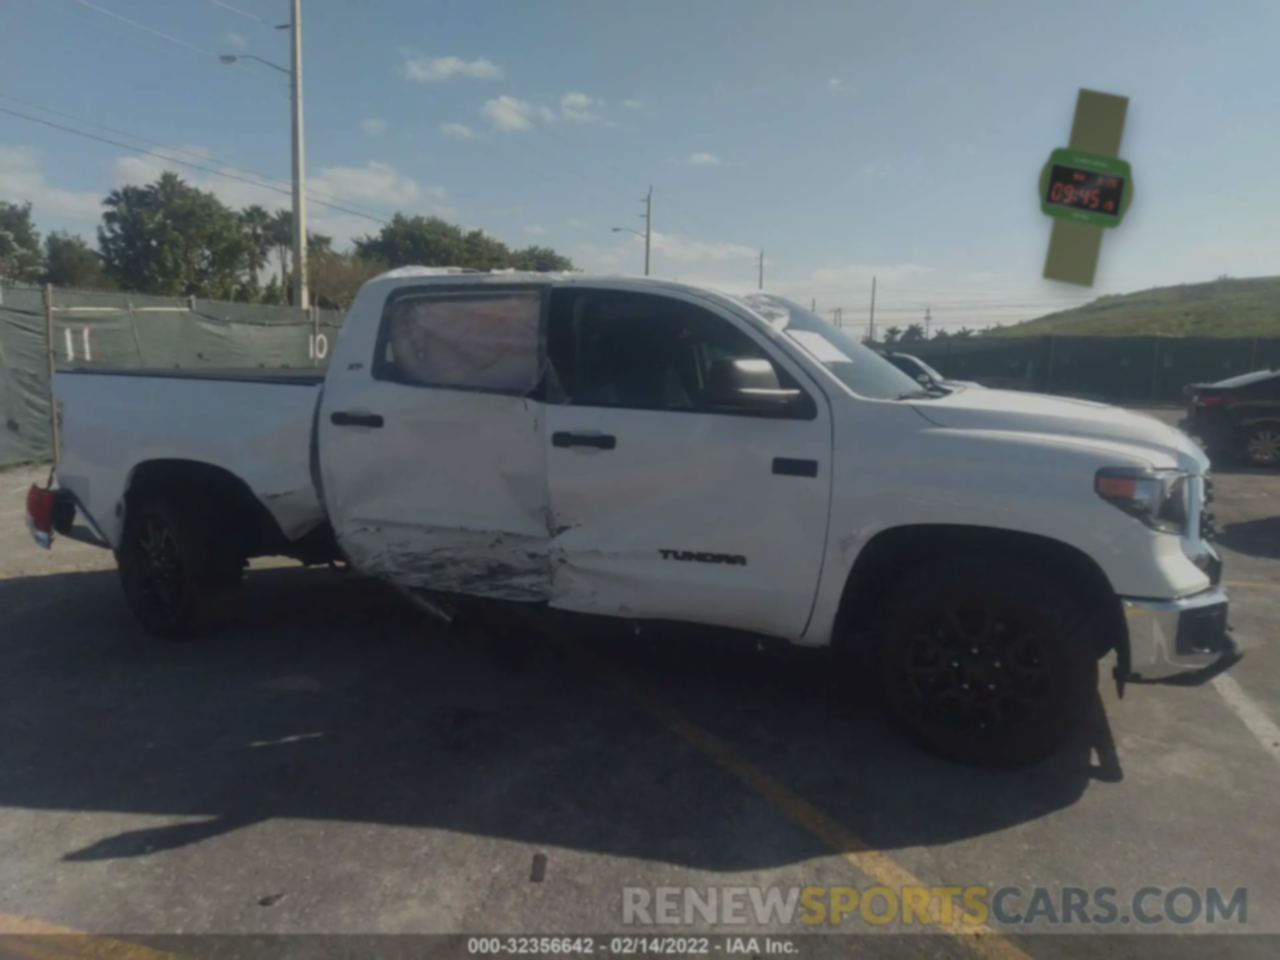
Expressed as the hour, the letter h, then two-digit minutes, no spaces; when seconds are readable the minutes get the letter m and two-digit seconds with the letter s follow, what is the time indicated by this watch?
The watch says 9h45
